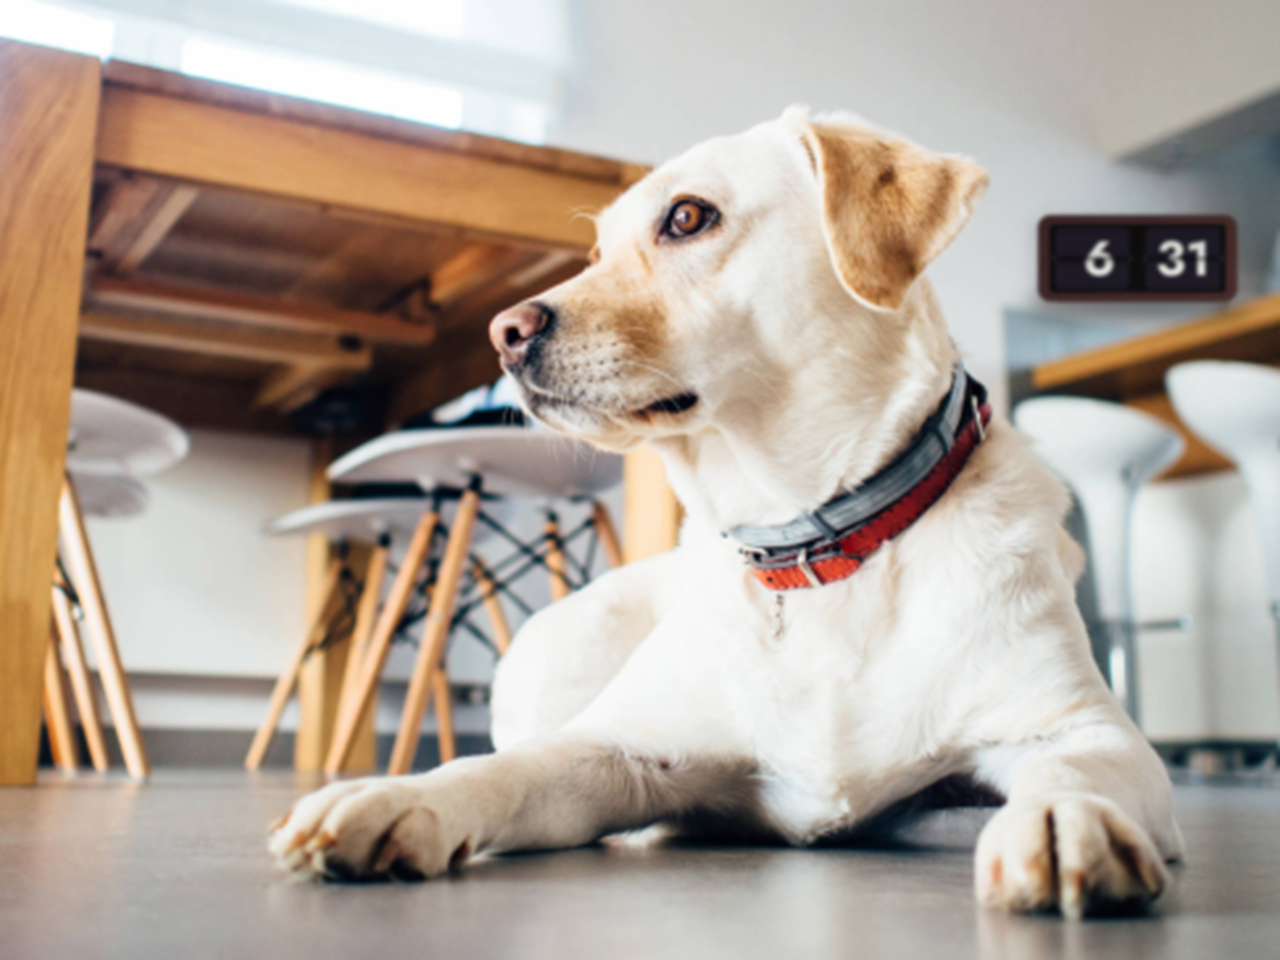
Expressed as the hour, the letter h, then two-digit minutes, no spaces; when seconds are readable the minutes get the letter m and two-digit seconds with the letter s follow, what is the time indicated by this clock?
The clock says 6h31
